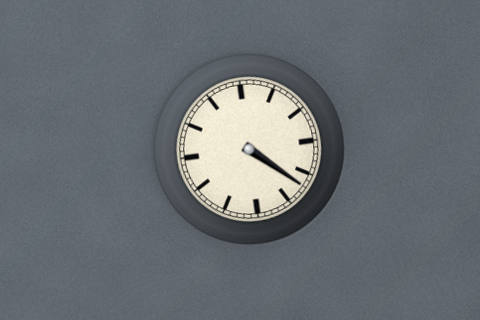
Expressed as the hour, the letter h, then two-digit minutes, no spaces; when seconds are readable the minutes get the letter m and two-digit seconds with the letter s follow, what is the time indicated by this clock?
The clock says 4h22
